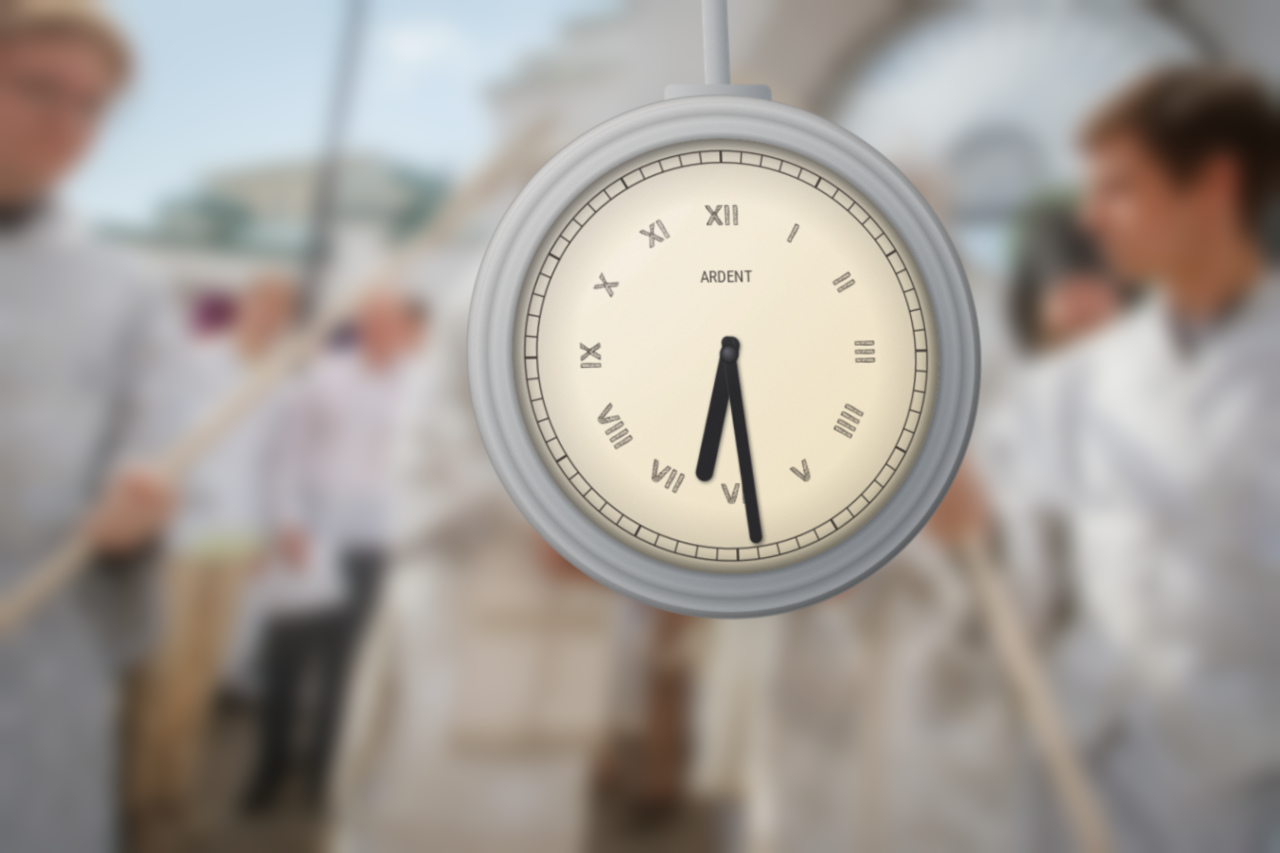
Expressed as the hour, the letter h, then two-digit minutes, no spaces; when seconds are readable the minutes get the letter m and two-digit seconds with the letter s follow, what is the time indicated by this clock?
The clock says 6h29
